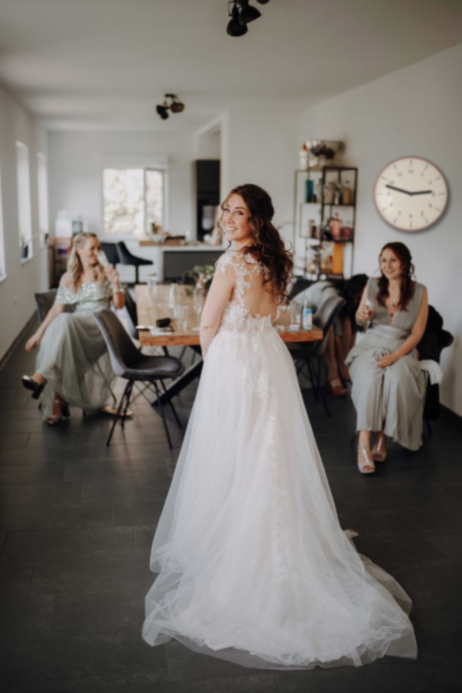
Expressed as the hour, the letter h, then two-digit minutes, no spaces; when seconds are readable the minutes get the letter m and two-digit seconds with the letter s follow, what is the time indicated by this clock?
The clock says 2h48
